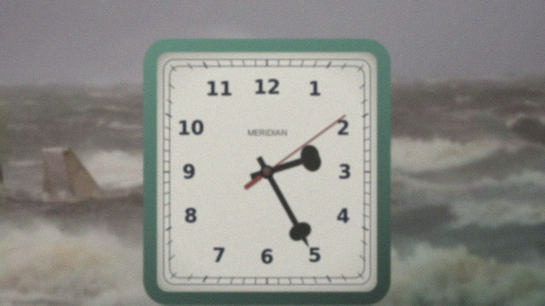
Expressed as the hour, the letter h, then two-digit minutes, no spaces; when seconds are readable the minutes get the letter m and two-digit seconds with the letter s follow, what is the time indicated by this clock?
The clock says 2h25m09s
